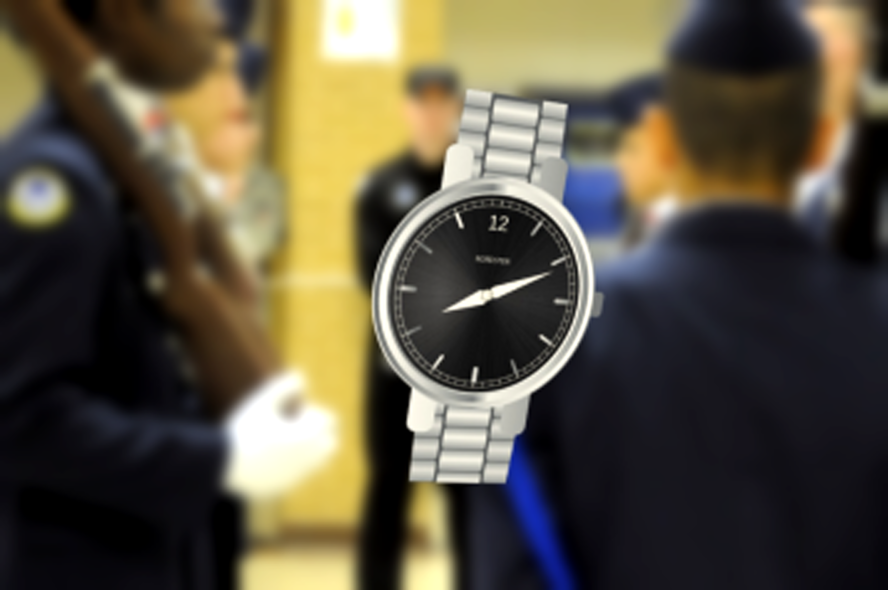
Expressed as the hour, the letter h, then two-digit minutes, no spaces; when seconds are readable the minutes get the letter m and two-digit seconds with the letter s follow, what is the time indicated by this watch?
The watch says 8h11
